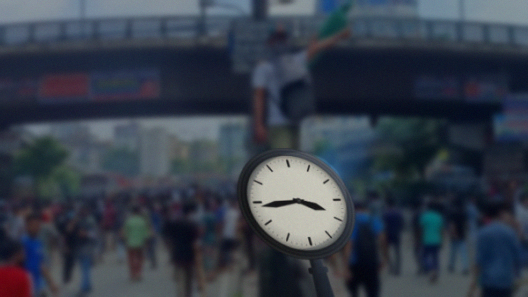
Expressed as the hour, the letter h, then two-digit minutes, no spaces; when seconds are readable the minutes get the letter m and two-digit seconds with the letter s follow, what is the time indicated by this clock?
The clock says 3h44
